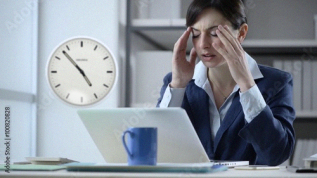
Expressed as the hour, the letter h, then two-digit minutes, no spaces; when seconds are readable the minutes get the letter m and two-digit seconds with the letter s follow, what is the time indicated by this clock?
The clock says 4h53
